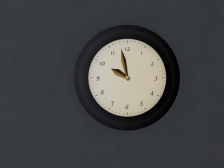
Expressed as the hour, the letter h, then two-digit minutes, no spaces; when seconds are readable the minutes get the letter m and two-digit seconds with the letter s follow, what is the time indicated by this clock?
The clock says 9h58
